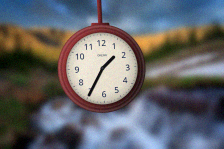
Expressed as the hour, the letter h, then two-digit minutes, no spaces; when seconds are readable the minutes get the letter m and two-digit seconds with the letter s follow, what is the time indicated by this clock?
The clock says 1h35
